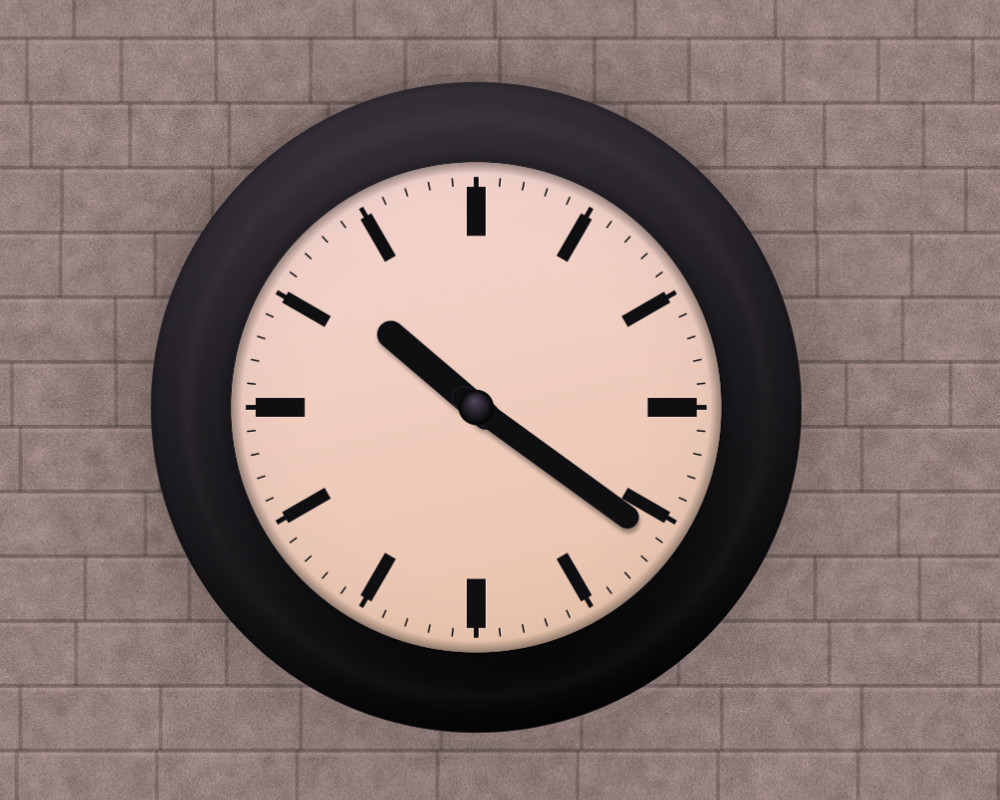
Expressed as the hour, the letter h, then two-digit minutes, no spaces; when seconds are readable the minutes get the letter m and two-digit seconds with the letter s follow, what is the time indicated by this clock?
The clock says 10h21
